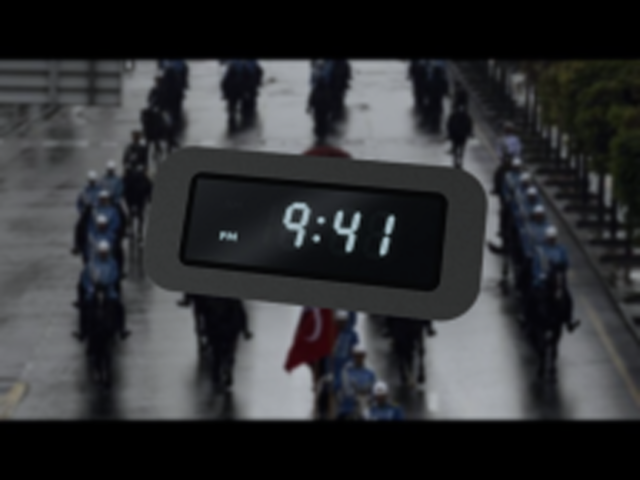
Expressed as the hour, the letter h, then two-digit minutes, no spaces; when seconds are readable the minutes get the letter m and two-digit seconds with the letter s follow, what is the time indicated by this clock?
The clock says 9h41
